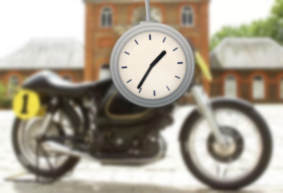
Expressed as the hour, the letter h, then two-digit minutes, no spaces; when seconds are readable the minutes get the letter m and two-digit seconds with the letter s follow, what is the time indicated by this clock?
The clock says 1h36
